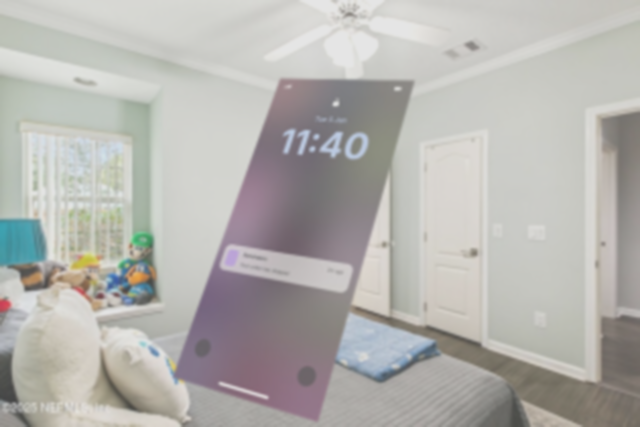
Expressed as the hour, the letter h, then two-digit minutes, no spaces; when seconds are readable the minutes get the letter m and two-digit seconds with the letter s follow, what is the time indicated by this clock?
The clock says 11h40
